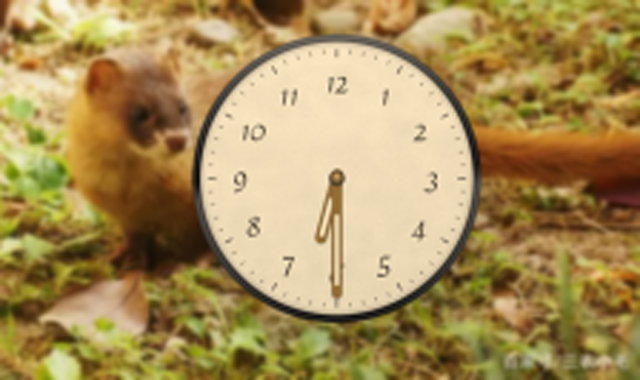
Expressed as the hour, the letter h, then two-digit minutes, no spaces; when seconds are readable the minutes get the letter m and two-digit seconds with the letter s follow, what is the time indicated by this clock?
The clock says 6h30
